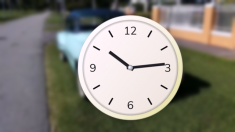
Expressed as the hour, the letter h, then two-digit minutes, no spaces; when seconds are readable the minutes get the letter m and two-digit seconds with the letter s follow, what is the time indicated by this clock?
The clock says 10h14
